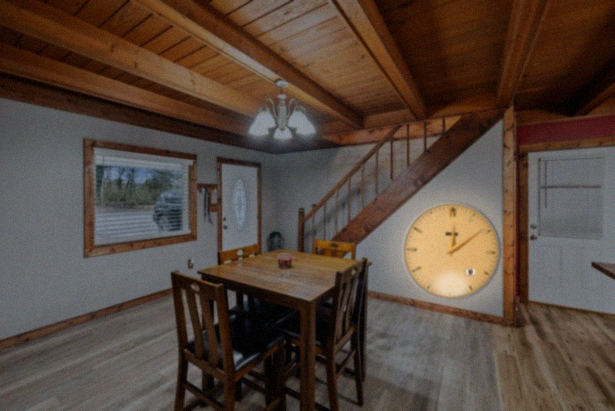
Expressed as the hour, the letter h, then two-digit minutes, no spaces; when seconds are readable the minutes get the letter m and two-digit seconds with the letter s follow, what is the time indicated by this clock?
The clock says 12h09
